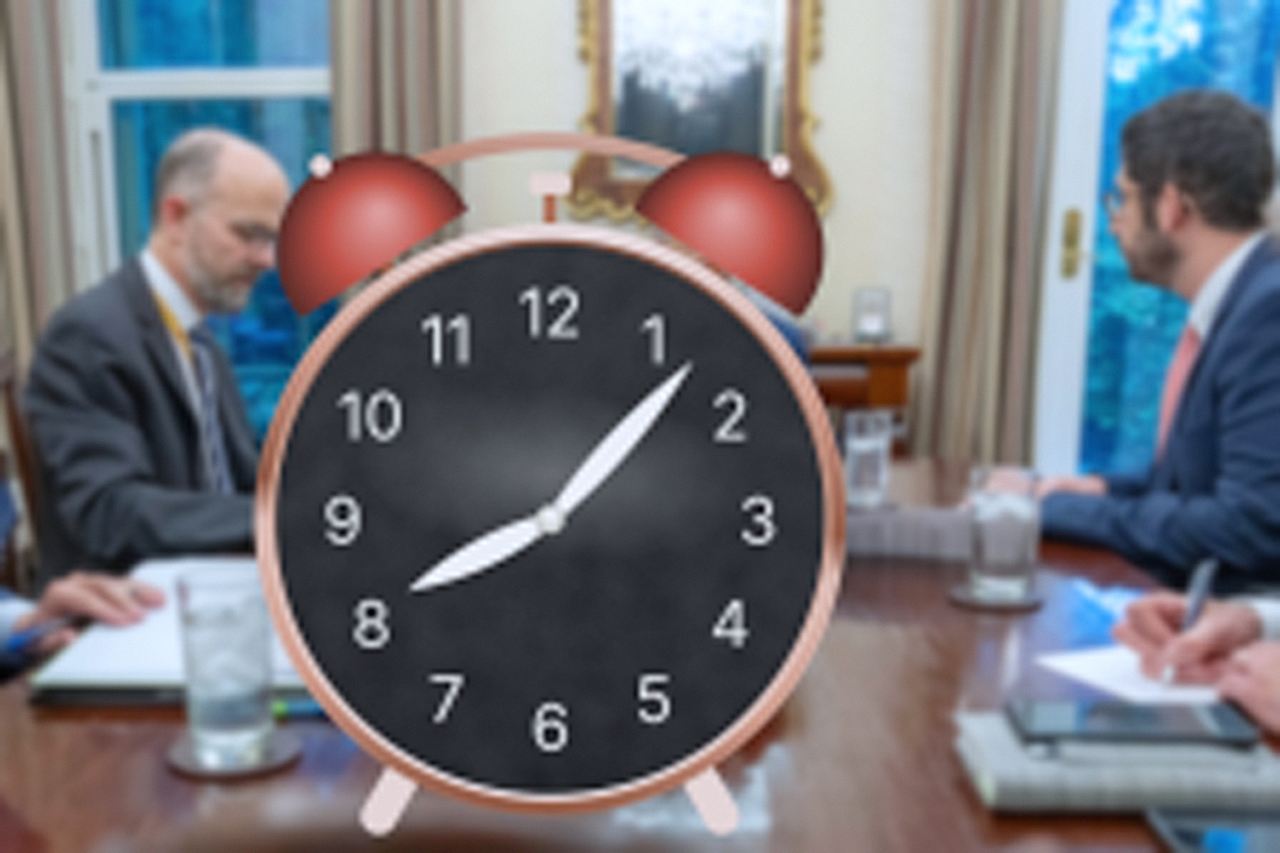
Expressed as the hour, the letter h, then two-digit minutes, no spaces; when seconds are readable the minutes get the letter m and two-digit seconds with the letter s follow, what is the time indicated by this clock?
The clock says 8h07
